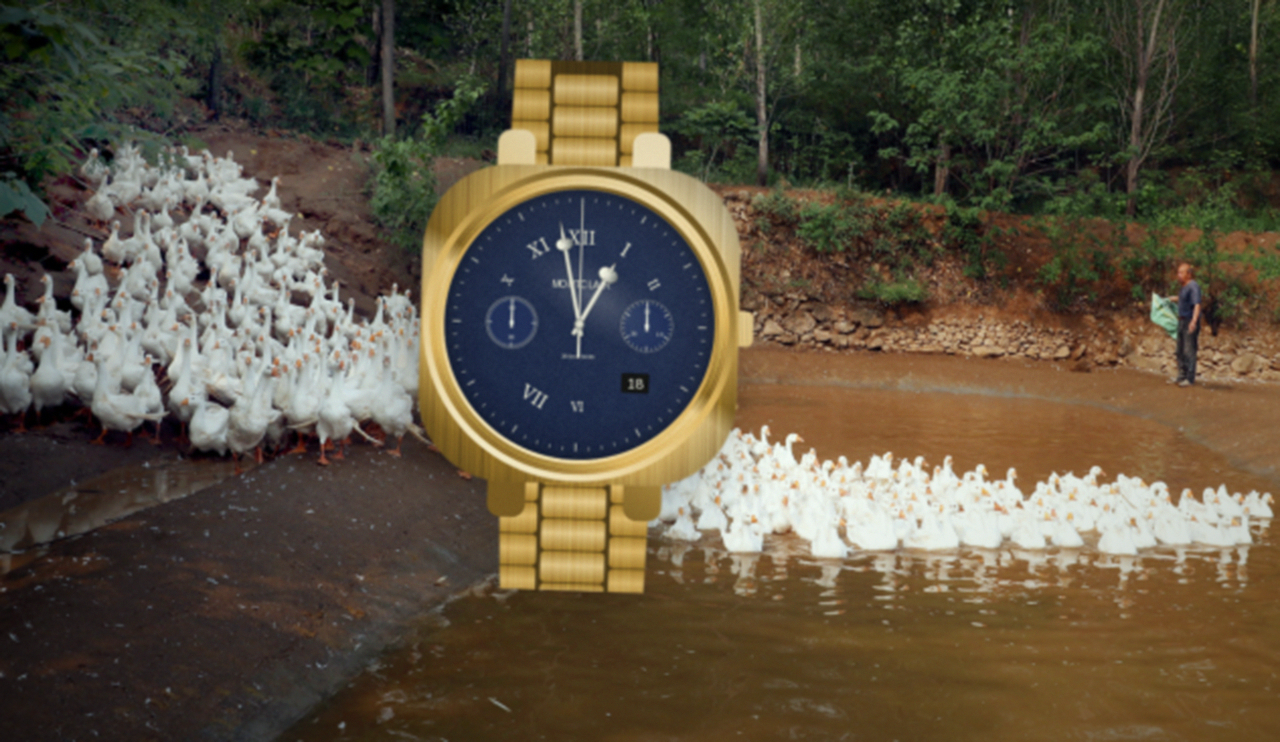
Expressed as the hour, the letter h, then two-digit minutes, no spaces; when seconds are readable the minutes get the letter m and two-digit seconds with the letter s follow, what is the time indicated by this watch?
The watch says 12h58
